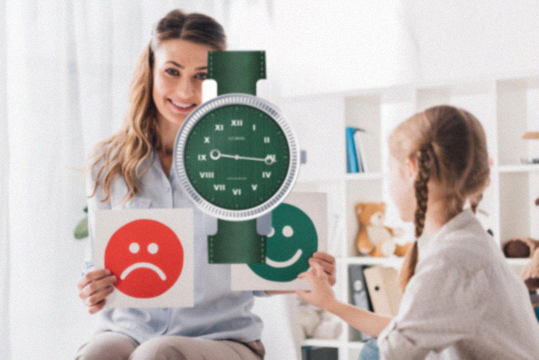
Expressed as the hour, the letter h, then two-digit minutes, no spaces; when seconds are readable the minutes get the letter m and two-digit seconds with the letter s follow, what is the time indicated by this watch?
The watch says 9h16
